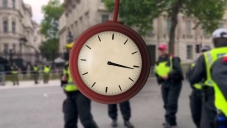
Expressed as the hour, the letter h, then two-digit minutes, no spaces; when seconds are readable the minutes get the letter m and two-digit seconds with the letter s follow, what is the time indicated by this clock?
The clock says 3h16
